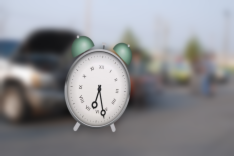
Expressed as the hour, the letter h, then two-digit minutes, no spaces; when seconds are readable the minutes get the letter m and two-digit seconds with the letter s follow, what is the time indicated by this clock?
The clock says 6h27
